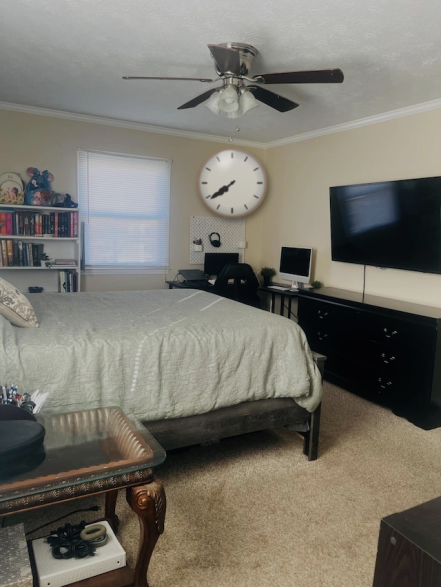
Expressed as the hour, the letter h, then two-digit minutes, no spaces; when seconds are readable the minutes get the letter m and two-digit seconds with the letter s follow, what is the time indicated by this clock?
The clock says 7h39
